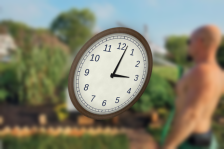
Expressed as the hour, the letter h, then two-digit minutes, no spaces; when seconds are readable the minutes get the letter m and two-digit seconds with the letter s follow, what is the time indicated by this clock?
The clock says 3h02
